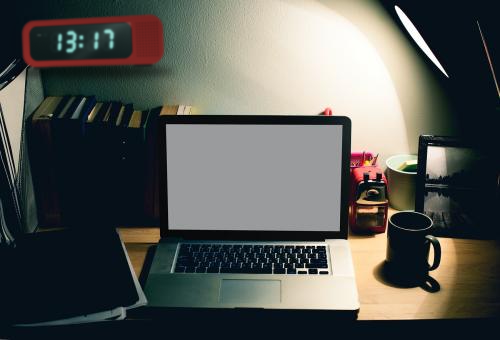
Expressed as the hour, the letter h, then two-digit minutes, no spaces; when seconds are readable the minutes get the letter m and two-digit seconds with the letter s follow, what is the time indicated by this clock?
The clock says 13h17
